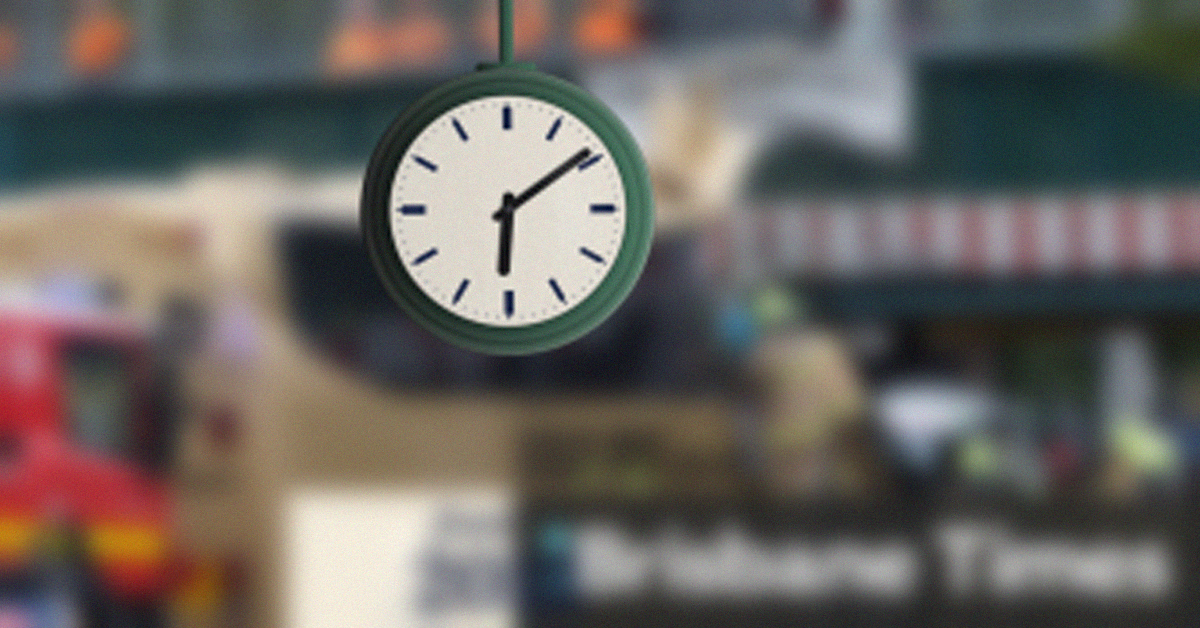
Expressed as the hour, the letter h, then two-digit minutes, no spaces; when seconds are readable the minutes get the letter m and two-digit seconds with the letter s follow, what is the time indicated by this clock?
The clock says 6h09
